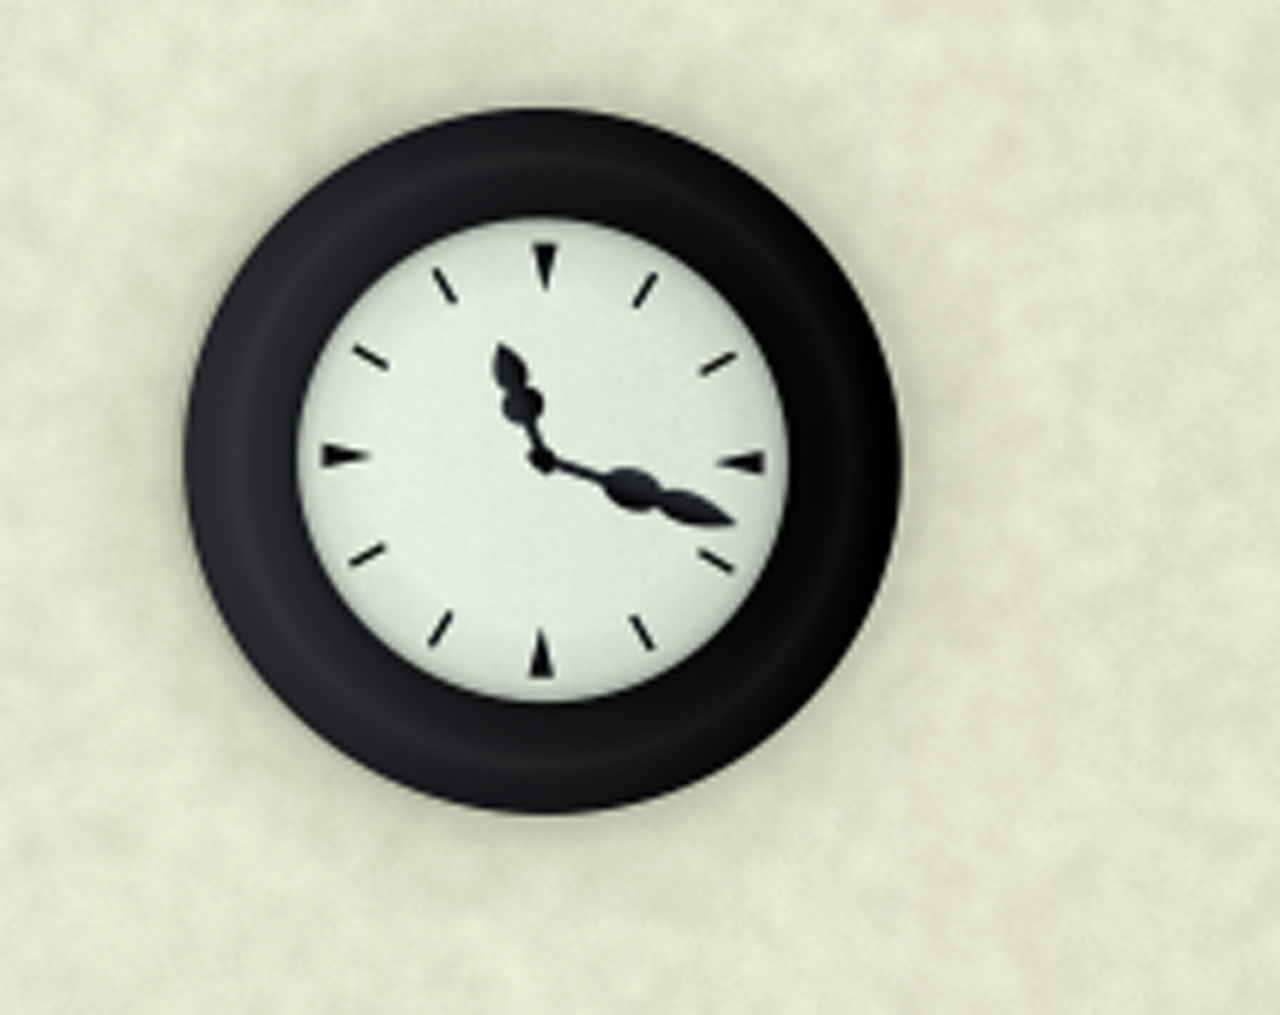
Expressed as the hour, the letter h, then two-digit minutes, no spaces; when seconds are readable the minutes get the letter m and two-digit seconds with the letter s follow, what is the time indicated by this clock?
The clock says 11h18
